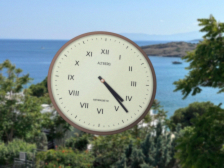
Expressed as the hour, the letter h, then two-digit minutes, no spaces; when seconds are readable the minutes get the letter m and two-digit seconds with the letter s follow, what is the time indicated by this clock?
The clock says 4h23
